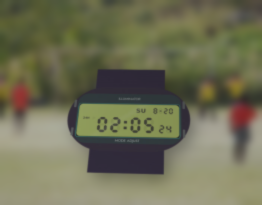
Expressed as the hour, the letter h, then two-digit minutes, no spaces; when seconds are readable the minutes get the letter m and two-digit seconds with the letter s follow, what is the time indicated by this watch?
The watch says 2h05
